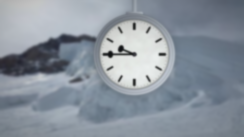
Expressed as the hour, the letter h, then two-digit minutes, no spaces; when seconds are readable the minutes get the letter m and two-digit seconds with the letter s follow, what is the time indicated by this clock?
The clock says 9h45
